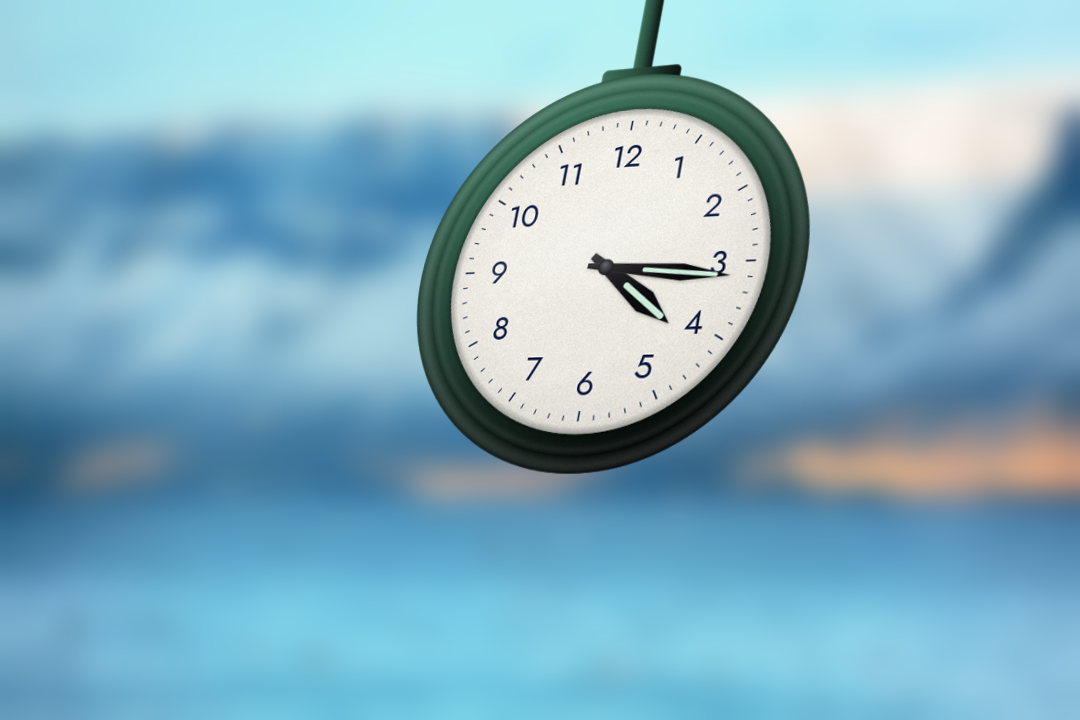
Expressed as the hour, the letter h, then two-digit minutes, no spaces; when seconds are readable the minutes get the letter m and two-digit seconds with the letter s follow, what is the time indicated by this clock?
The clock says 4h16
